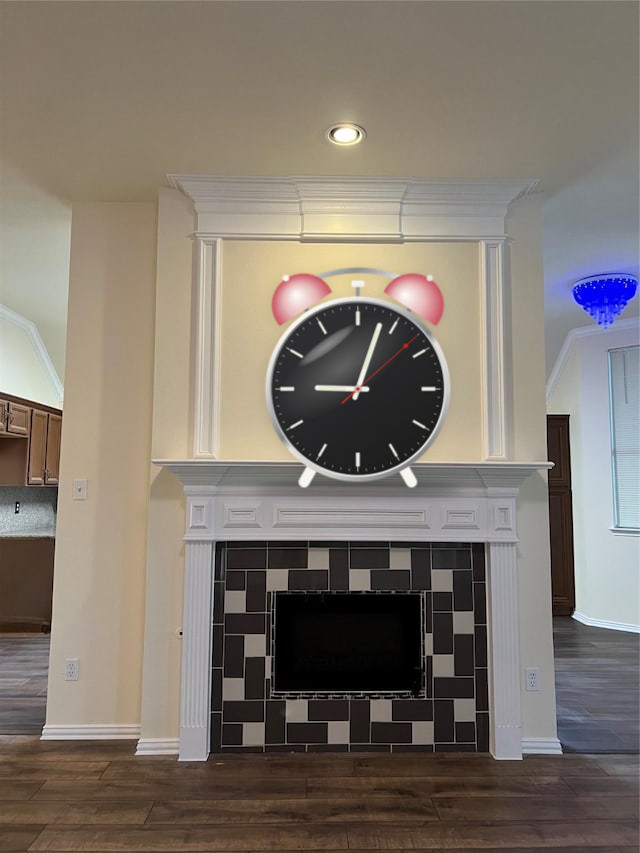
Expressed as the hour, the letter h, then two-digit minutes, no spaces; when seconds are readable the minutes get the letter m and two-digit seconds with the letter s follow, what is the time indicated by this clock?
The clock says 9h03m08s
